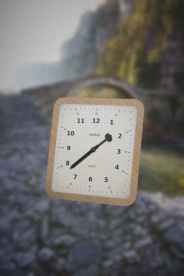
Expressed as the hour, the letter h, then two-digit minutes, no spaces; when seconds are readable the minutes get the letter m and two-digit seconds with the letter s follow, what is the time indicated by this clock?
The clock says 1h38
